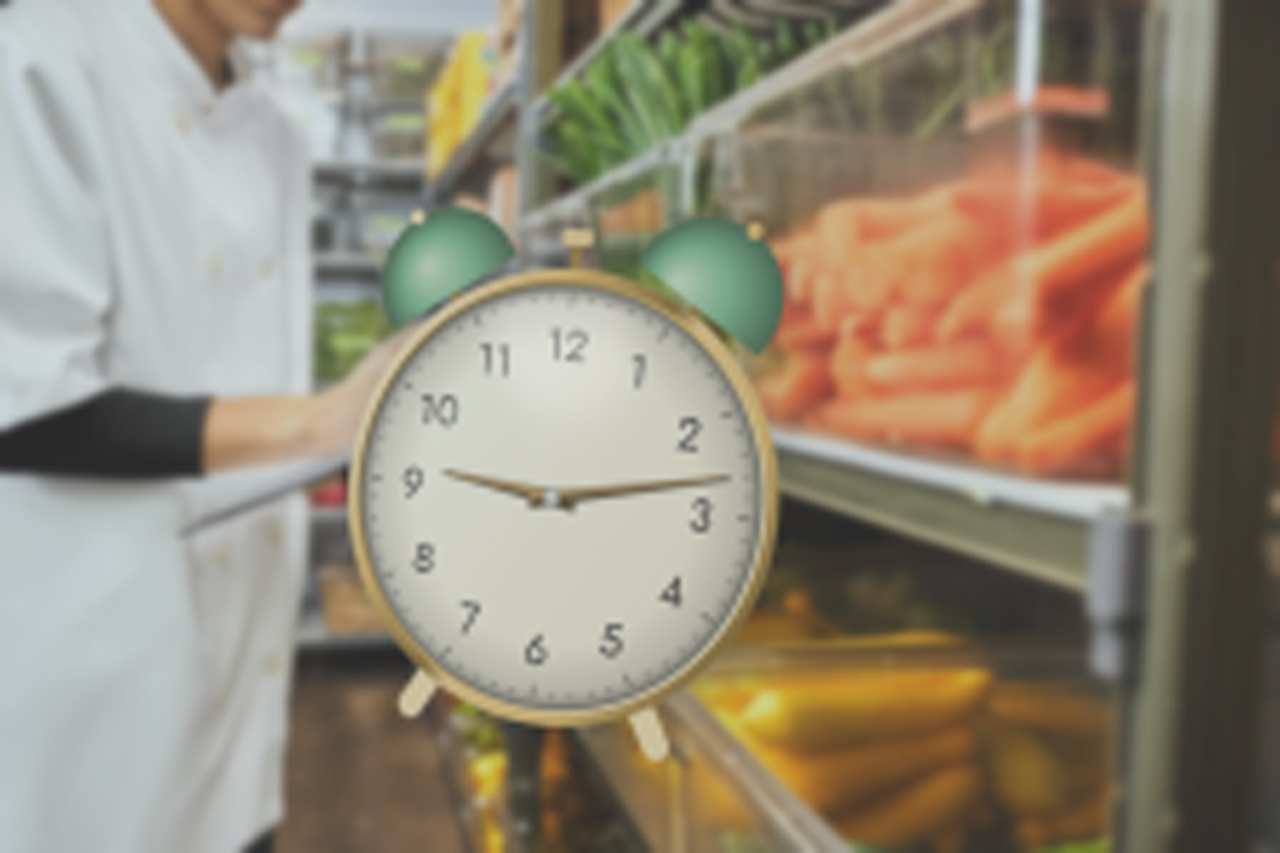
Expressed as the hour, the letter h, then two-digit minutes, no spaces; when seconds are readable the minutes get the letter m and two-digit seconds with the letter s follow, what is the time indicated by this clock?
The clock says 9h13
